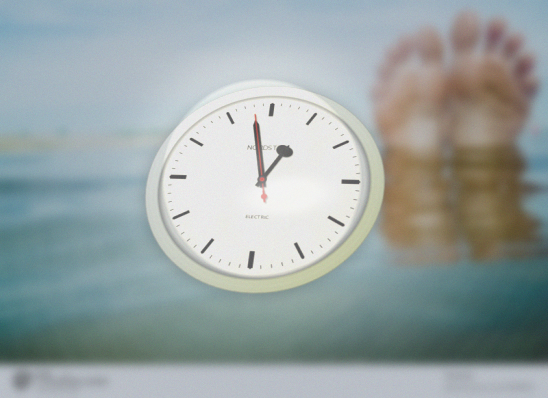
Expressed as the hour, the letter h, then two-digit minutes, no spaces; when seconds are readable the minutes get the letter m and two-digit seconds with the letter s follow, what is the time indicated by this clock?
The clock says 12h57m58s
